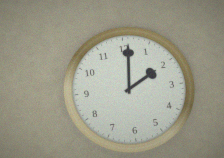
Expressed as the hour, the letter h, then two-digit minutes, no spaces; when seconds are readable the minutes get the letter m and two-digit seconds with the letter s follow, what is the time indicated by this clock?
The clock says 2h01
